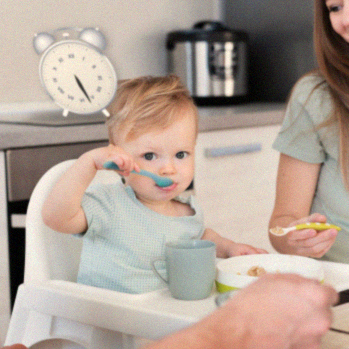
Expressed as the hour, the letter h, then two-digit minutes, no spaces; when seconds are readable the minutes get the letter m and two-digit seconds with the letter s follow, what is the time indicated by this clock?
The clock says 5h27
